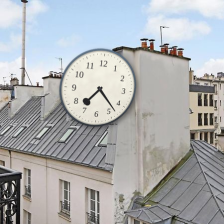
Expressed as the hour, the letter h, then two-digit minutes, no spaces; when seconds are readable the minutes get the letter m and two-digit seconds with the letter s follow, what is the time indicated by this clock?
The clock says 7h23
